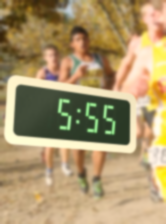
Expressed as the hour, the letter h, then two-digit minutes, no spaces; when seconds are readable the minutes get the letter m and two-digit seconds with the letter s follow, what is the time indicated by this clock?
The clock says 5h55
